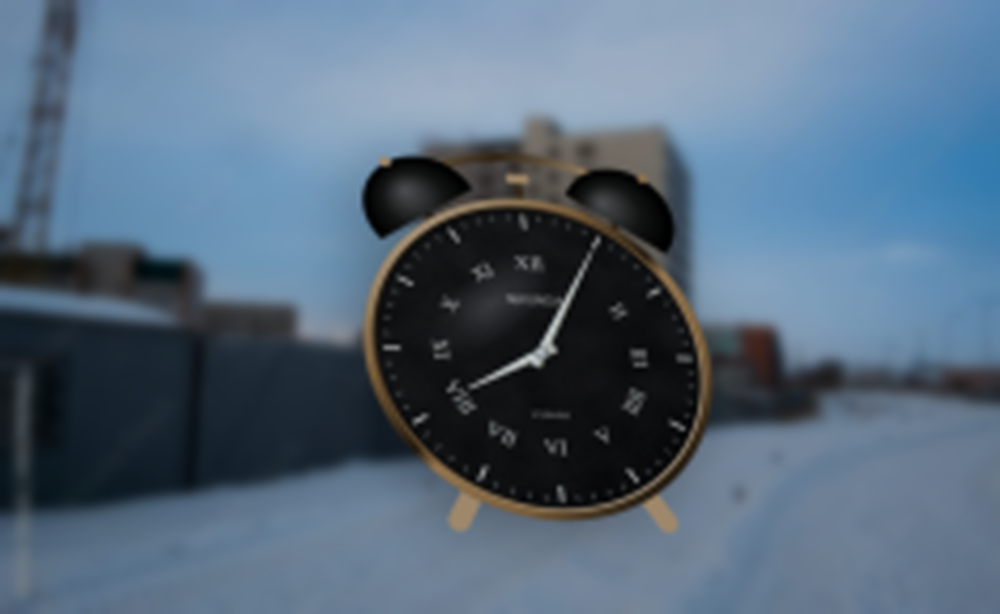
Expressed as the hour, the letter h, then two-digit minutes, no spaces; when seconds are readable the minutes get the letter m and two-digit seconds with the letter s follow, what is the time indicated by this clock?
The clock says 8h05
